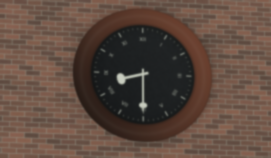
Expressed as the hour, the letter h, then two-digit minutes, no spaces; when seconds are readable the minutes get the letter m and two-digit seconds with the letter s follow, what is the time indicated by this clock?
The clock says 8h30
